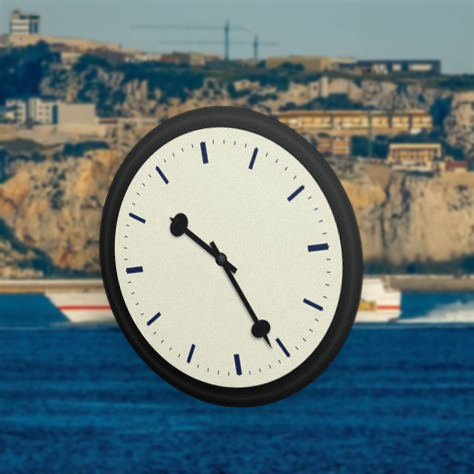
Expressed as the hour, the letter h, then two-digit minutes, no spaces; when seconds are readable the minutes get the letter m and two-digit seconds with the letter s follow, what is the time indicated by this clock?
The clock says 10h26
